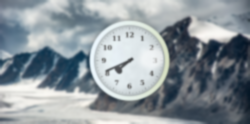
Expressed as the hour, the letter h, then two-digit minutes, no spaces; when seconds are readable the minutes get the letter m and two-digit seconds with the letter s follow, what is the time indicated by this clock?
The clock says 7h41
